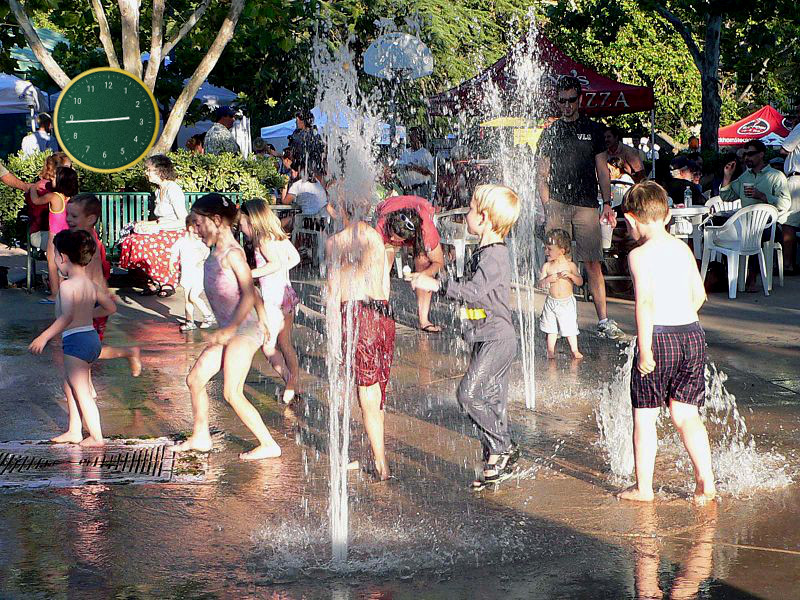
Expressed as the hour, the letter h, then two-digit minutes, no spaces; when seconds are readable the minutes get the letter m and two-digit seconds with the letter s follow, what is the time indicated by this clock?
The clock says 2h44
